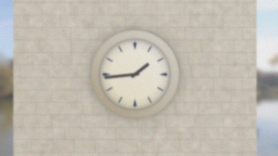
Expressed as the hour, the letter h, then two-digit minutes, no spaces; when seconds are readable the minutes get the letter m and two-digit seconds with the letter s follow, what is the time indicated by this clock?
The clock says 1h44
